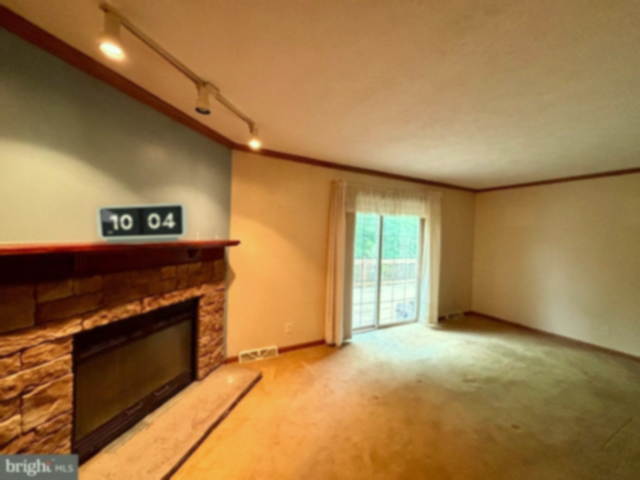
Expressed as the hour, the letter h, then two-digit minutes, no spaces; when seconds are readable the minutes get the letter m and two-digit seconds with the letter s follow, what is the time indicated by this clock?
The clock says 10h04
